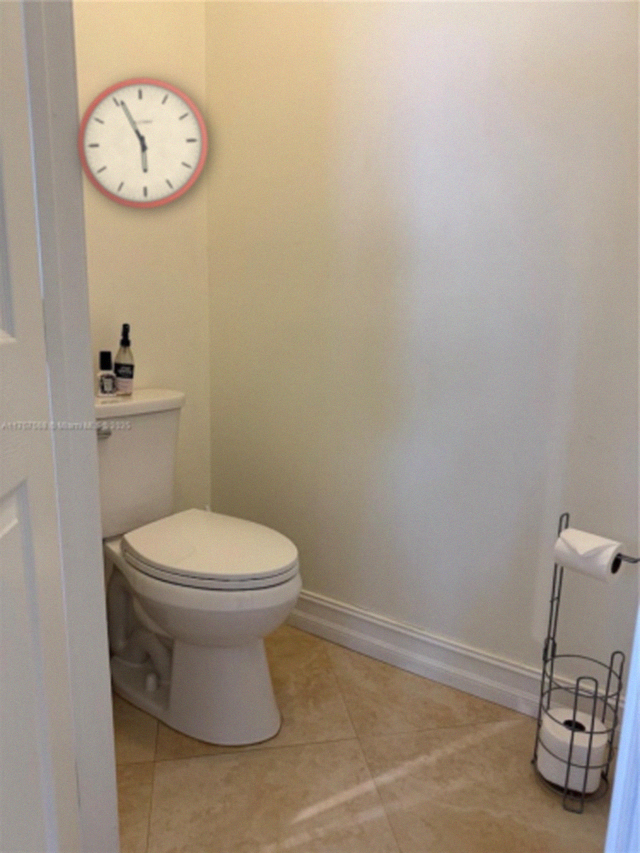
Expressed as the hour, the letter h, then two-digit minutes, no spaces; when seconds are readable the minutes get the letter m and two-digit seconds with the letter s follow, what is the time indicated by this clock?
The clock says 5h56
